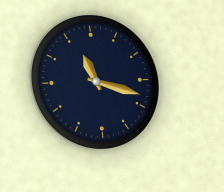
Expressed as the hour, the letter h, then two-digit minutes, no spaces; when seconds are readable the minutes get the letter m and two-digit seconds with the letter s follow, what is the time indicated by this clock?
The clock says 11h18
